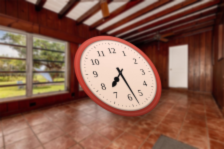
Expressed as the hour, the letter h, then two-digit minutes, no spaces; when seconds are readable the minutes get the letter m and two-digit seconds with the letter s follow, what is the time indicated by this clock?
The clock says 7h28
